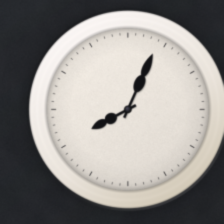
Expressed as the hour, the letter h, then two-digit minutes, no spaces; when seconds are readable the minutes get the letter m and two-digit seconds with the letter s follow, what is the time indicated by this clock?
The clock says 8h04
